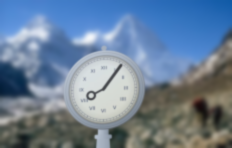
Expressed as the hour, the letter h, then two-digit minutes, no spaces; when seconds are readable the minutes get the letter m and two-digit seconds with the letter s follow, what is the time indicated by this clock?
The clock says 8h06
